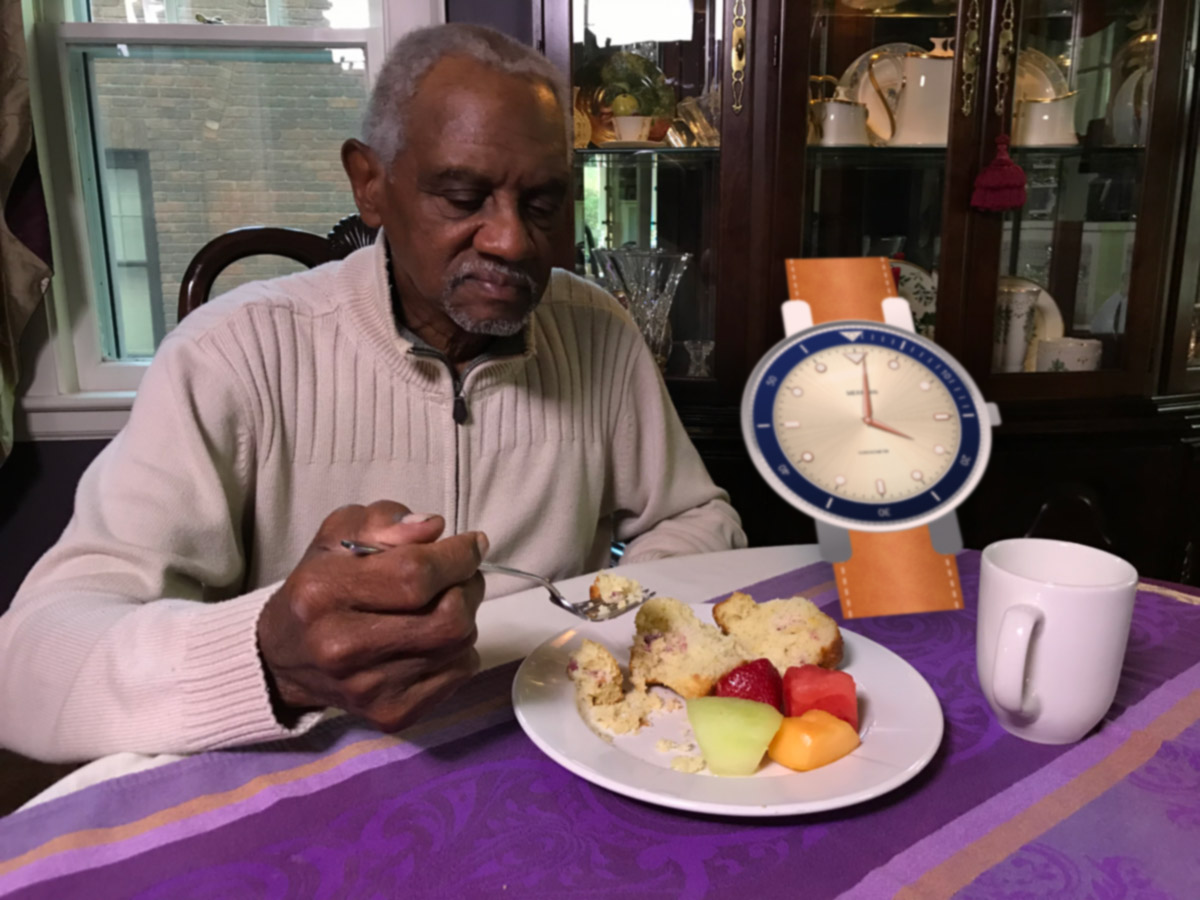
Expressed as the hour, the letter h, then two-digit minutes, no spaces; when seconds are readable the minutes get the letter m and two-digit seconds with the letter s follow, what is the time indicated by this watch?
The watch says 4h01
